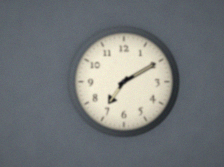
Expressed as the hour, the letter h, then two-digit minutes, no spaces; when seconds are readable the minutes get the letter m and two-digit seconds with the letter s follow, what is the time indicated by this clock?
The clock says 7h10
